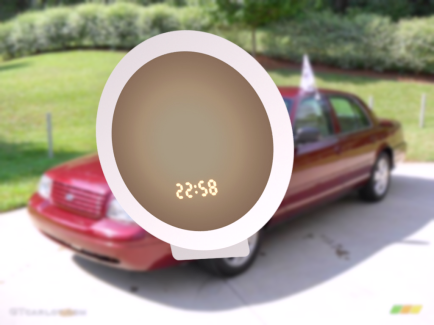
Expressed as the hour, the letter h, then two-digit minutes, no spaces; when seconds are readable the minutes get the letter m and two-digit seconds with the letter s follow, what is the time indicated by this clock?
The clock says 22h58
